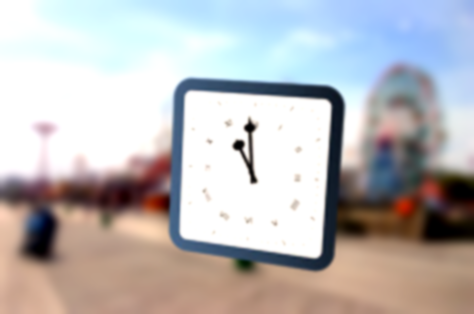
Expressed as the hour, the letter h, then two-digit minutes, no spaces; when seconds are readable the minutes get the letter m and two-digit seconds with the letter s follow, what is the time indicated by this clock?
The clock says 10h59
